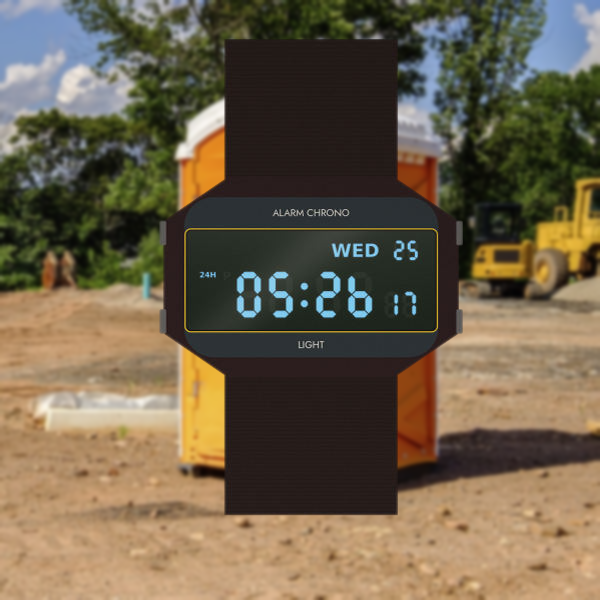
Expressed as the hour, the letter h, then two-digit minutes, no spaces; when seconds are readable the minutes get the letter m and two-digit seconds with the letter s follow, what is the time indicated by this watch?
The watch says 5h26m17s
